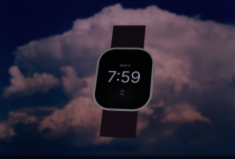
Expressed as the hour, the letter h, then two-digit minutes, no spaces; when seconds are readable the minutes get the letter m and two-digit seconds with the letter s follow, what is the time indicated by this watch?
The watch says 7h59
